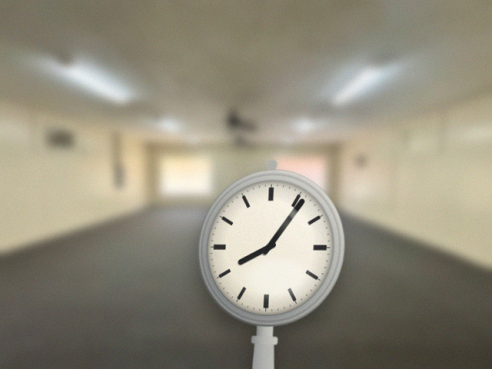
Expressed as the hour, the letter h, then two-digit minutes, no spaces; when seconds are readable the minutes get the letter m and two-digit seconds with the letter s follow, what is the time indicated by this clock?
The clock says 8h06
